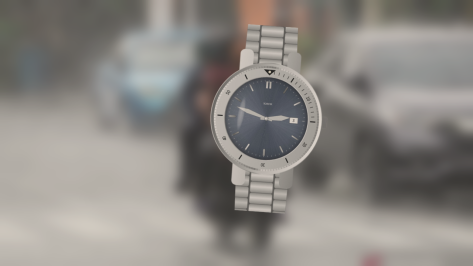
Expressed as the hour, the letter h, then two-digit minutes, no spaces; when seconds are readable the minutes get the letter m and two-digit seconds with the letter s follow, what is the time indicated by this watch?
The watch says 2h48
